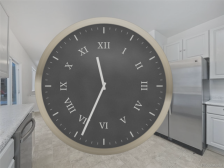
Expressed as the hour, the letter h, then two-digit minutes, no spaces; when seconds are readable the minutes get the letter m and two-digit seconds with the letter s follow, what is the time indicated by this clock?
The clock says 11h34
